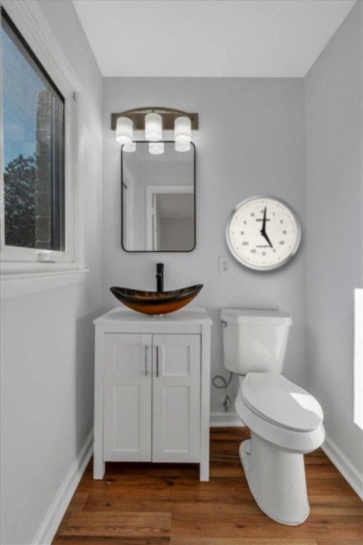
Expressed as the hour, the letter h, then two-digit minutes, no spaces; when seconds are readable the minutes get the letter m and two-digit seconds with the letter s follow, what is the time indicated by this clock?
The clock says 5h01
